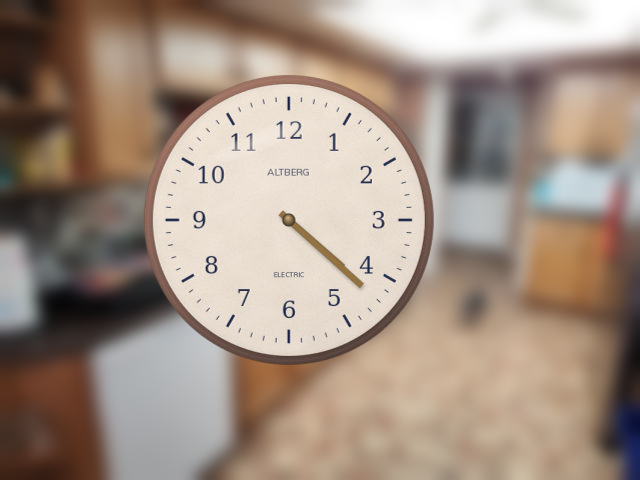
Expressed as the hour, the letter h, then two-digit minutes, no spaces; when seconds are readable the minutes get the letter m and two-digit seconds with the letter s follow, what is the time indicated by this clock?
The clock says 4h22
